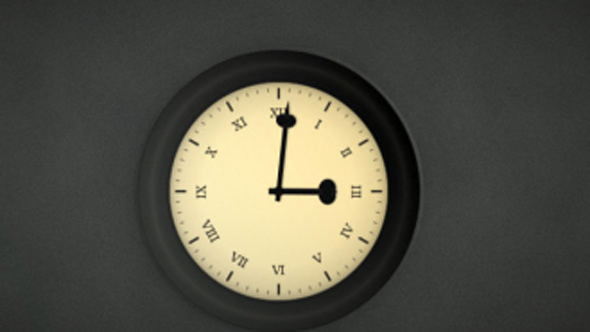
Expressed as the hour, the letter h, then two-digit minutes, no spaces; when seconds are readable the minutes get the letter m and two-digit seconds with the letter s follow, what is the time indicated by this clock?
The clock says 3h01
